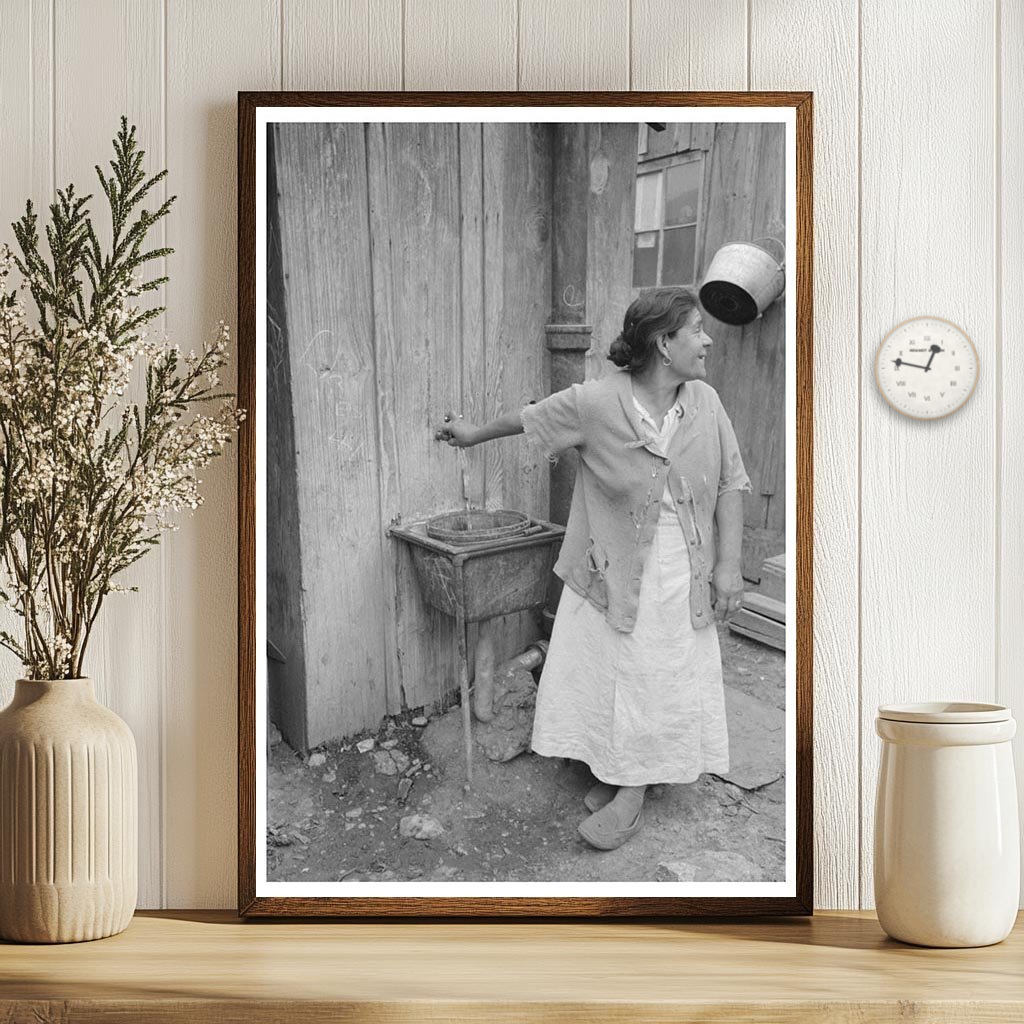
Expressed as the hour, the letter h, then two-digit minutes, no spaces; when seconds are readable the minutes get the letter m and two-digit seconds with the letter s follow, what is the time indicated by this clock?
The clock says 12h47
